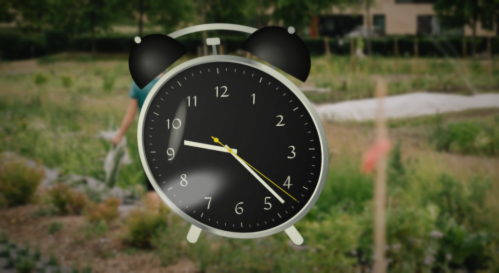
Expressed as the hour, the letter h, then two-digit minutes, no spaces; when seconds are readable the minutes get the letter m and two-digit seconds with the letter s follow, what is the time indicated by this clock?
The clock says 9h23m22s
